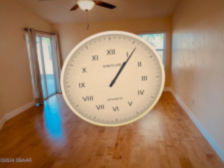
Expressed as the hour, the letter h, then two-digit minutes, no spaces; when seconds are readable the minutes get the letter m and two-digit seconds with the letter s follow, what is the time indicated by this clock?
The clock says 1h06
